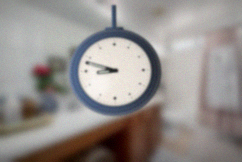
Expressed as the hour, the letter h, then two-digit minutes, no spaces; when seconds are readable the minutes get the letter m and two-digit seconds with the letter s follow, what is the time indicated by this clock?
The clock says 8h48
